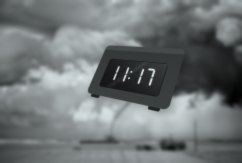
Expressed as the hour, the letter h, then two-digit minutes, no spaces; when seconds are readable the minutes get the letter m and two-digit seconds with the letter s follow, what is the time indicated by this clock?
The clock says 11h17
